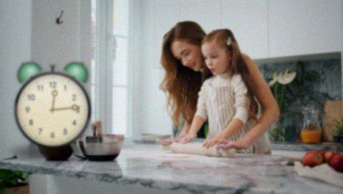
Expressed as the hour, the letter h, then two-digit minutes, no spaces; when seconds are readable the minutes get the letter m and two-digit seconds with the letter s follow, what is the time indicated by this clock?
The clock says 12h14
